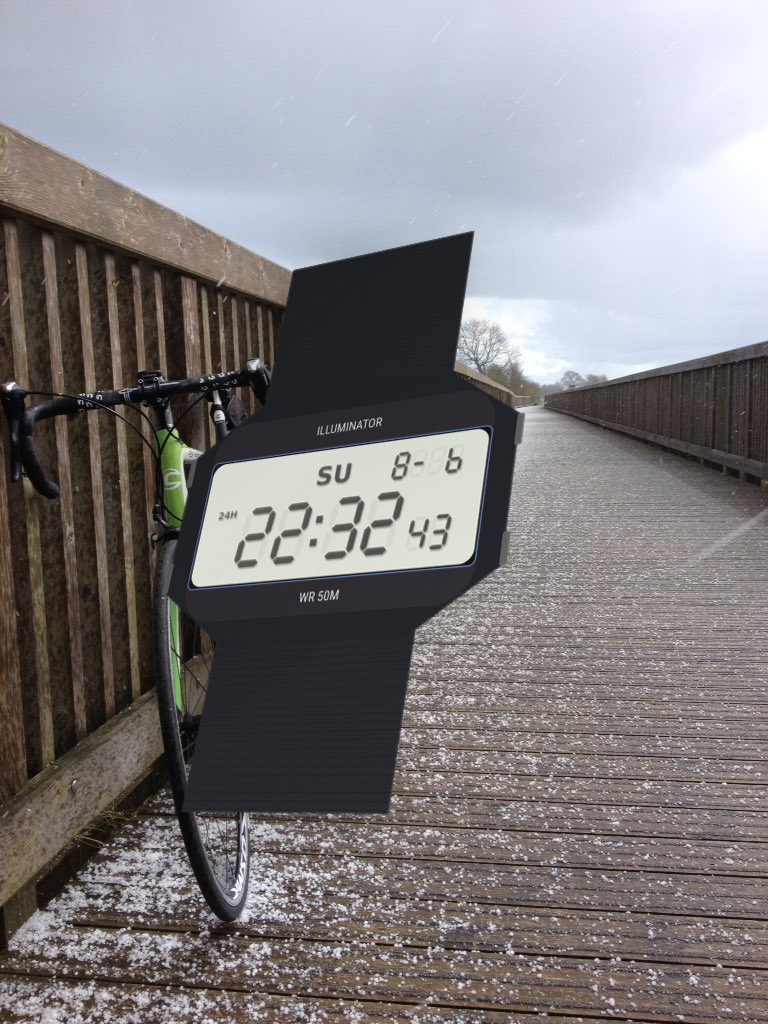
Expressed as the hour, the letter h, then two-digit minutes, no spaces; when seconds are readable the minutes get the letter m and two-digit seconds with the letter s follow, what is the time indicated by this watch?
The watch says 22h32m43s
